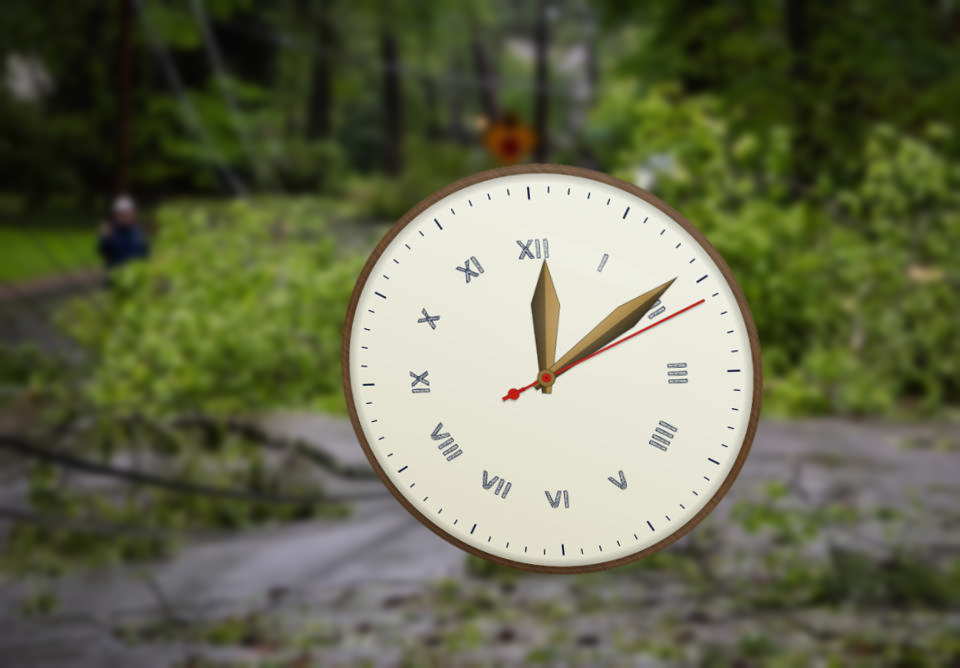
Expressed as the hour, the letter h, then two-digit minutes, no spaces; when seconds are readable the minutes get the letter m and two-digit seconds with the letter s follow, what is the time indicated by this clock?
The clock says 12h09m11s
